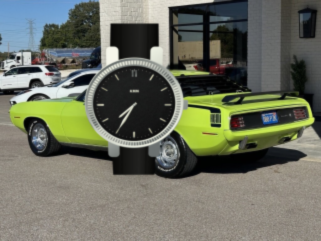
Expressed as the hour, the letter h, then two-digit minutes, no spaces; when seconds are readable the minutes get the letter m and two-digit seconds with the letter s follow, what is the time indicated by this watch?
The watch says 7h35
